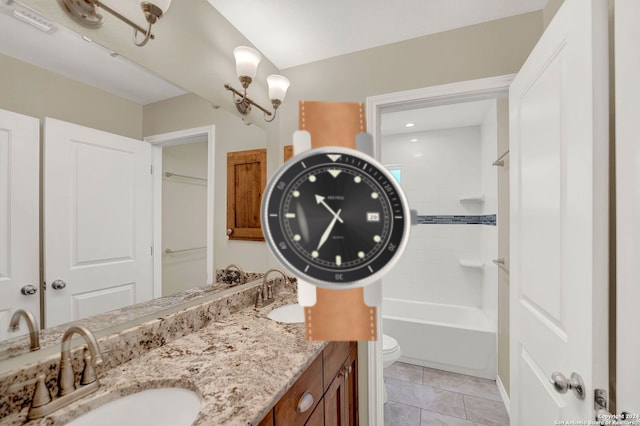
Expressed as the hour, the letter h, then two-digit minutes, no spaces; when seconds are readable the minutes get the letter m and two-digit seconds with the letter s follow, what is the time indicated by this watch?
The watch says 10h35
